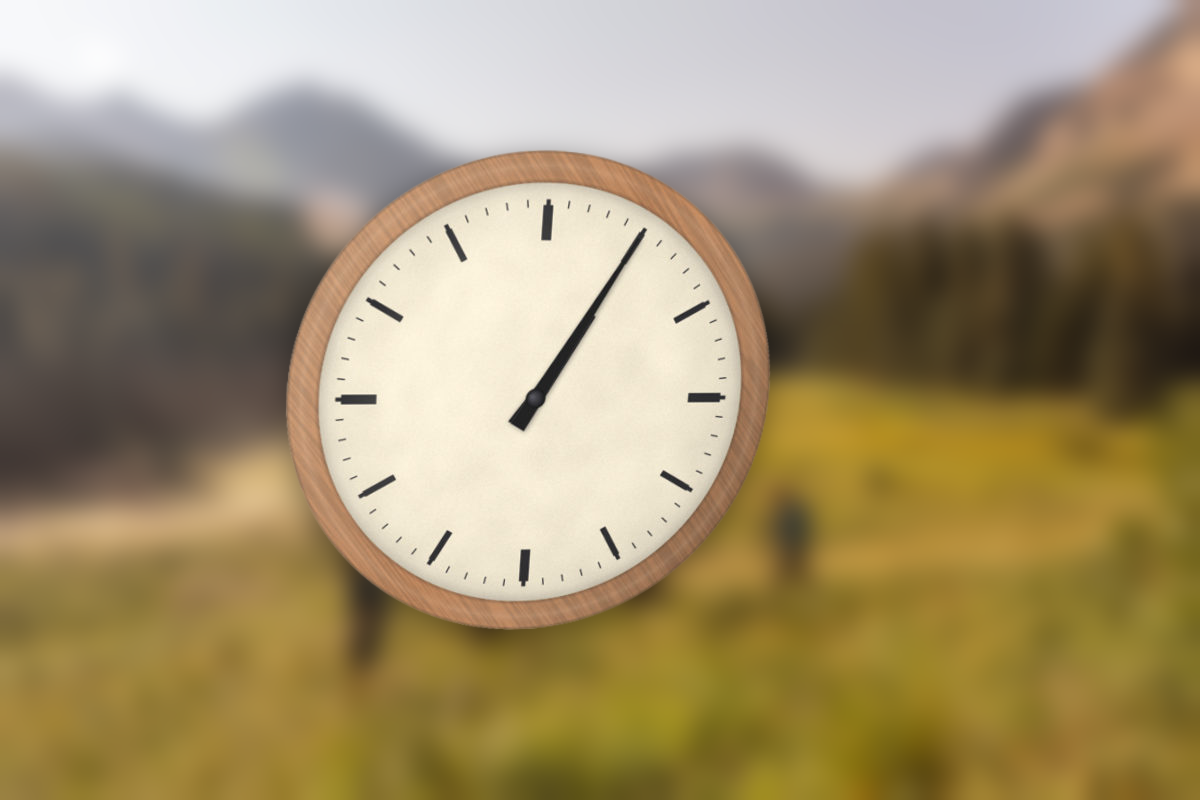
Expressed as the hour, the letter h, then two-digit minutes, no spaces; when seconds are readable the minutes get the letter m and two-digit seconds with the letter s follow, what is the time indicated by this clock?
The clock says 1h05
